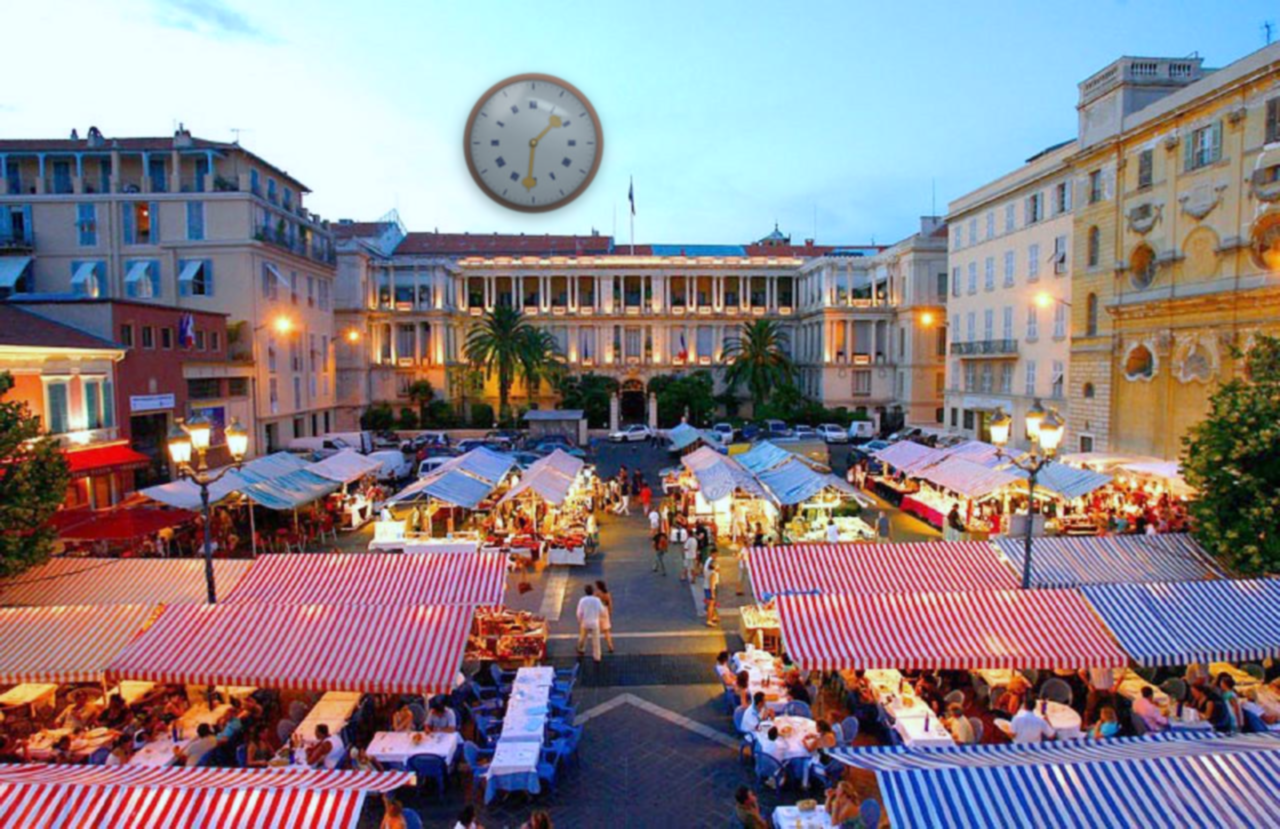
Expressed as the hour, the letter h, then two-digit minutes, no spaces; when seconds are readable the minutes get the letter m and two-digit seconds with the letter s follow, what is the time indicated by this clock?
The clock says 1h31
